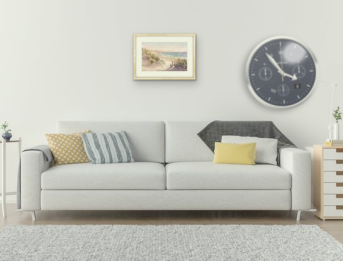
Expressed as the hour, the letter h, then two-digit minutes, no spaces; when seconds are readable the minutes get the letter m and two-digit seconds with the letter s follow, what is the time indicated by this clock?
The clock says 3h54
